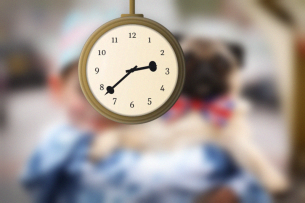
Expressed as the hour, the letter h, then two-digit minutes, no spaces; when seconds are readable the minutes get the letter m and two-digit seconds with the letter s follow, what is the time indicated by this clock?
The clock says 2h38
